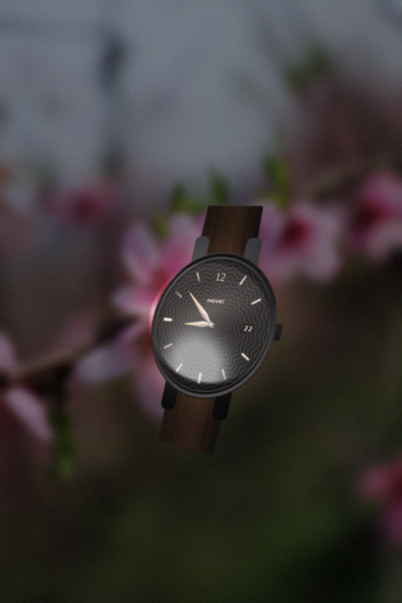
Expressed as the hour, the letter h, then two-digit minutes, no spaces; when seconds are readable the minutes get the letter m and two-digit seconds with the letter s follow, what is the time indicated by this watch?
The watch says 8h52
